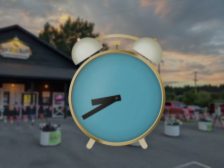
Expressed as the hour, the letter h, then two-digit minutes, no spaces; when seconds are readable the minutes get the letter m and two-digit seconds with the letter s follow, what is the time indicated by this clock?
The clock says 8h40
